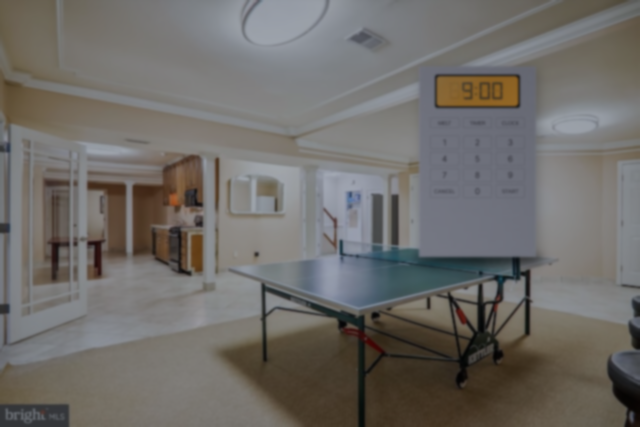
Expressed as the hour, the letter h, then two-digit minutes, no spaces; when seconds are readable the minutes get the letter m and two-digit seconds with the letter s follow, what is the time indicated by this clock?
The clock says 9h00
